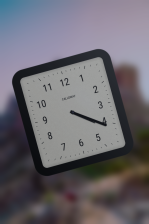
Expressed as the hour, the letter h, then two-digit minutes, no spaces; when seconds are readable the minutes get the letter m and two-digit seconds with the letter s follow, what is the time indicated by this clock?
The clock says 4h21
